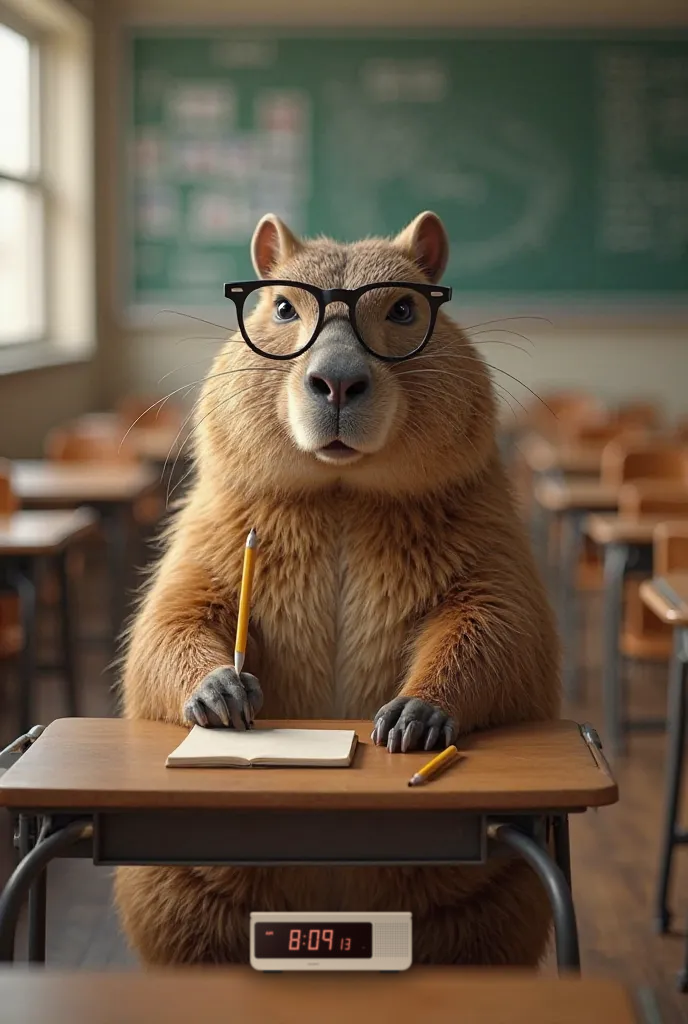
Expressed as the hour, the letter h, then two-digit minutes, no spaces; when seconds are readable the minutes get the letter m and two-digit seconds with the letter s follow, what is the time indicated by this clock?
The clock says 8h09m13s
